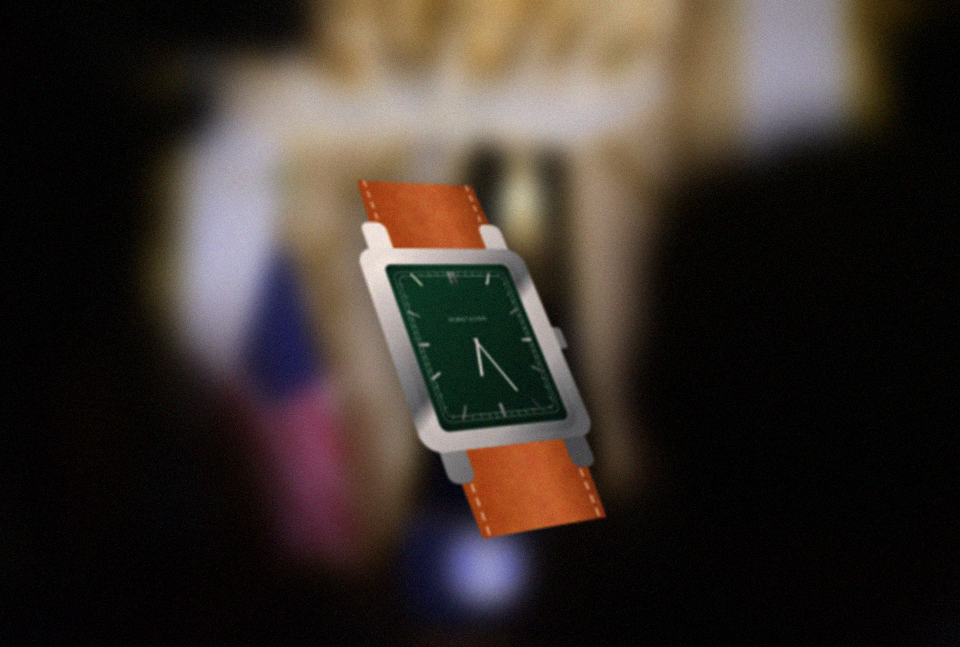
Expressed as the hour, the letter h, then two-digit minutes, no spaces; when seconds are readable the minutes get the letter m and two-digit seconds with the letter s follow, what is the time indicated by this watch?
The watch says 6h26
